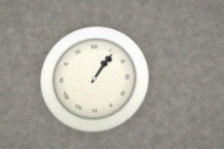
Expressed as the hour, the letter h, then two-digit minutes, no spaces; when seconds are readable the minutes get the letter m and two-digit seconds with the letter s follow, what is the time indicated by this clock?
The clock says 1h06
